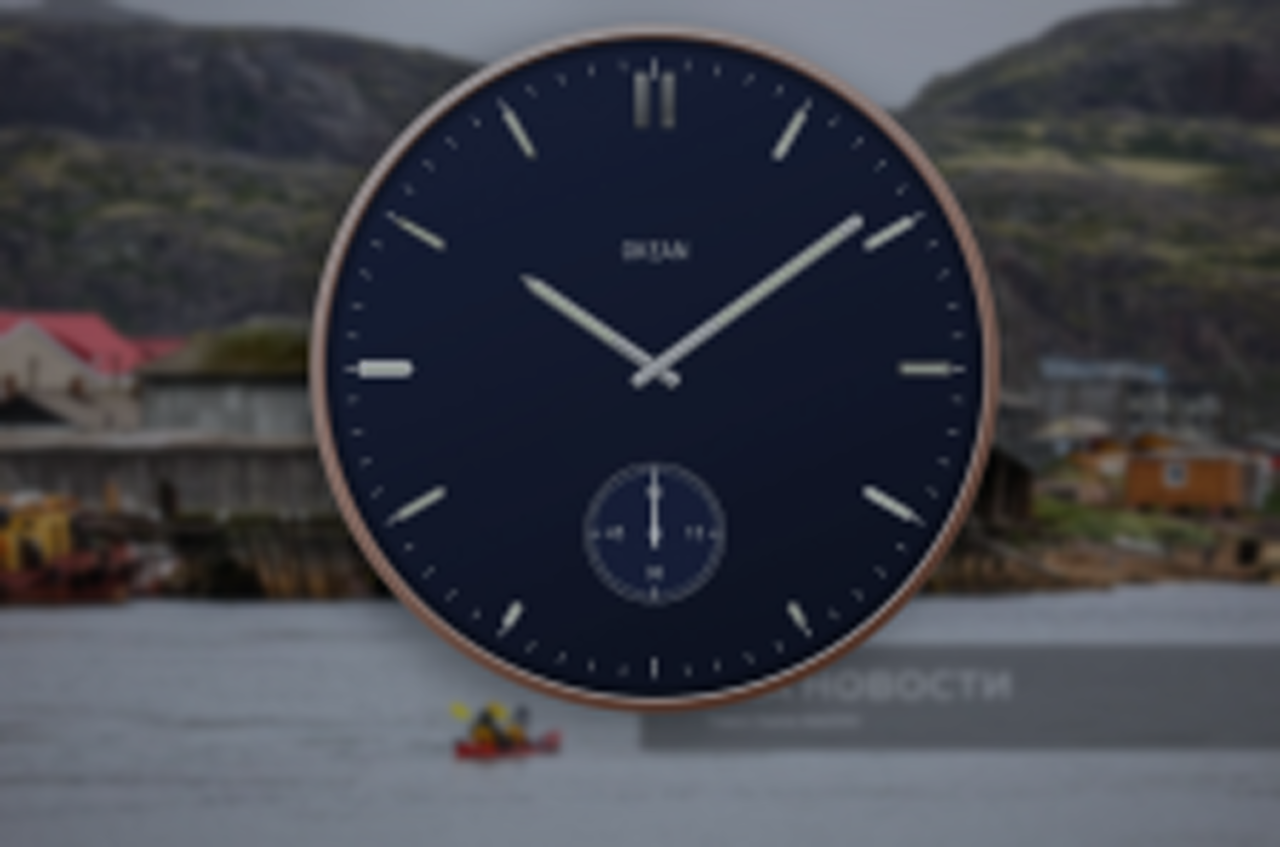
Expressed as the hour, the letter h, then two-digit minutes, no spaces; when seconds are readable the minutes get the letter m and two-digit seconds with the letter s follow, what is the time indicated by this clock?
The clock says 10h09
